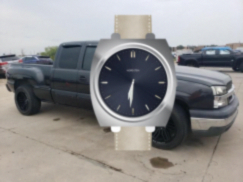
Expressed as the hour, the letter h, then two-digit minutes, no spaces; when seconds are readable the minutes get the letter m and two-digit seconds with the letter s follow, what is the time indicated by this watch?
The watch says 6h31
